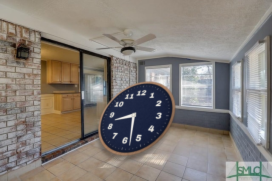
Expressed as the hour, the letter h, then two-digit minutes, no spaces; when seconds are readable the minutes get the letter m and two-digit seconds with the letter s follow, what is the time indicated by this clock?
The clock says 8h28
